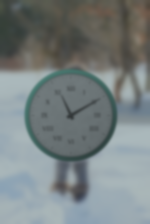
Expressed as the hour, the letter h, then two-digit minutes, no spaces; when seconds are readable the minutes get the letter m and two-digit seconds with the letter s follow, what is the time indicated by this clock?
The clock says 11h10
